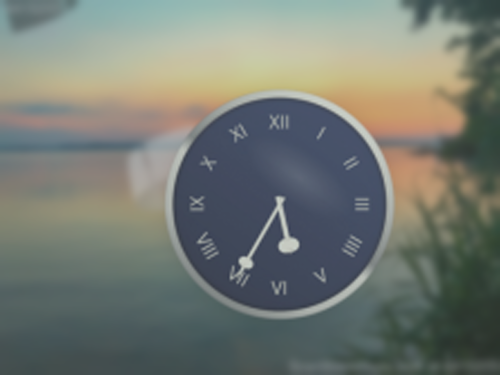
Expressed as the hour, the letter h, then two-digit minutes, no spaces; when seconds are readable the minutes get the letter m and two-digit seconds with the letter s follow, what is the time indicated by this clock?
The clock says 5h35
